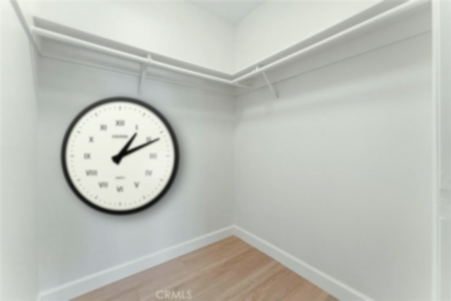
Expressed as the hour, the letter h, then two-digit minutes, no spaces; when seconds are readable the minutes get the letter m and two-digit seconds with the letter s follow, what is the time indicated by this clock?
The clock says 1h11
